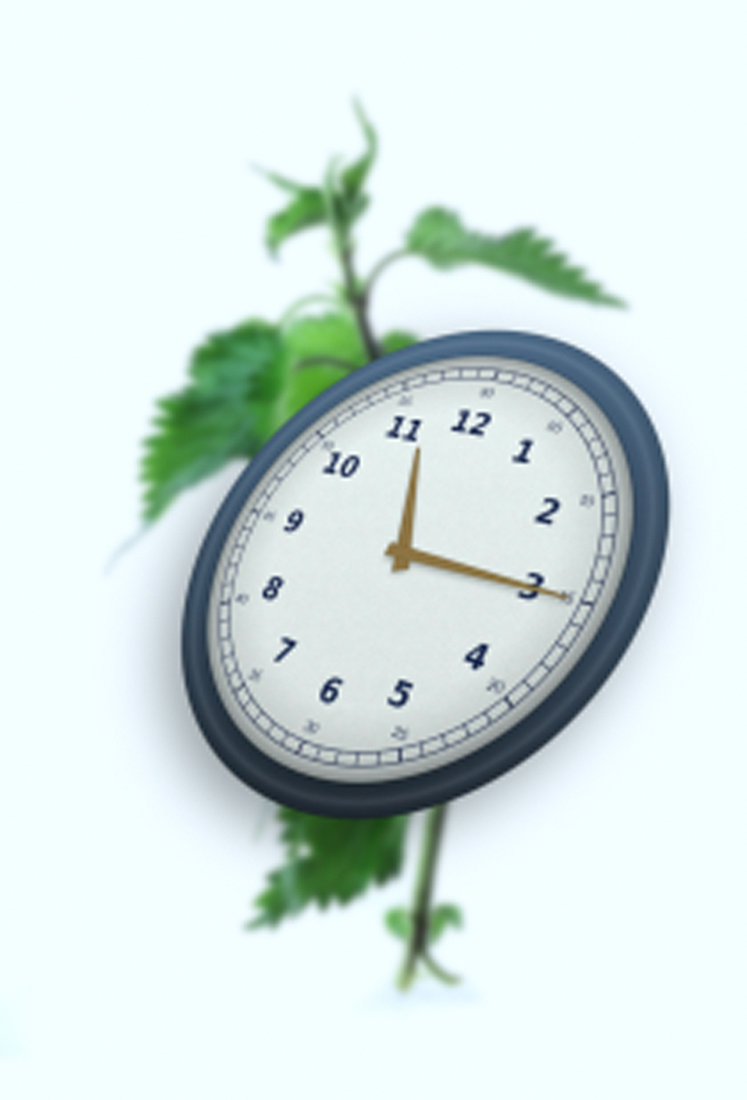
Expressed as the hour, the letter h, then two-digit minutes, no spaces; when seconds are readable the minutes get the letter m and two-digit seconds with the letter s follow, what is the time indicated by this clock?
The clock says 11h15
